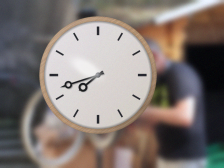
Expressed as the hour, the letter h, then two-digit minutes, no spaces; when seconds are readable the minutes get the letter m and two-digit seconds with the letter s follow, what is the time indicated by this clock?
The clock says 7h42
